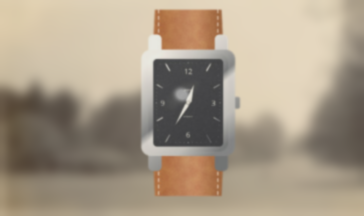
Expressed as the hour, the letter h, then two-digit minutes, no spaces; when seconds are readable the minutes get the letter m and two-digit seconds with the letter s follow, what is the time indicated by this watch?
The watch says 12h35
